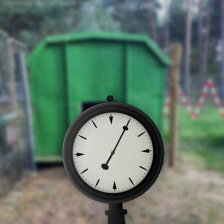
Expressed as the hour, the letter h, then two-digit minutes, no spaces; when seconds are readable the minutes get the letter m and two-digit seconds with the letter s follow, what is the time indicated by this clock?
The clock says 7h05
